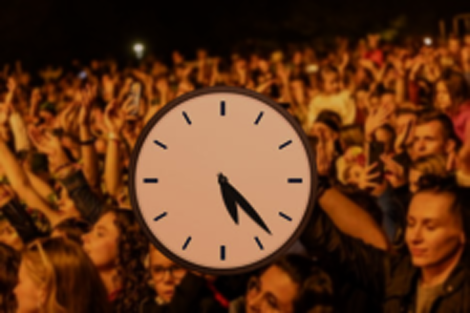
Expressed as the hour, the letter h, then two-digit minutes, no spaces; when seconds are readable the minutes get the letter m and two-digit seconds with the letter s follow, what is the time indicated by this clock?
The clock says 5h23
